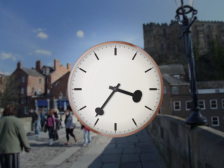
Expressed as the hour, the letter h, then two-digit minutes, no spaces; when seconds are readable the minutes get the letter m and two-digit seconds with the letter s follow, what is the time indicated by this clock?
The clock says 3h36
